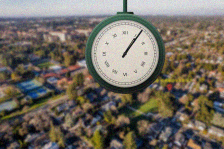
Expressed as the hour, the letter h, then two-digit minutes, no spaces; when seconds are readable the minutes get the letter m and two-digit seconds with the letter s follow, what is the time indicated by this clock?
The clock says 1h06
